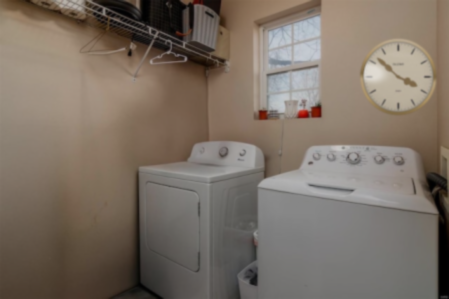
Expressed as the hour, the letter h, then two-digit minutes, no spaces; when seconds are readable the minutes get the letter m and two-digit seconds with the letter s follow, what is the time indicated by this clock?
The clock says 3h52
